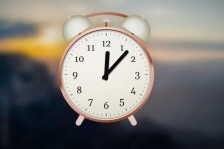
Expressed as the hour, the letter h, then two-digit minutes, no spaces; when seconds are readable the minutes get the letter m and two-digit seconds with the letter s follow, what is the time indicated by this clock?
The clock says 12h07
